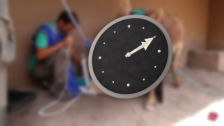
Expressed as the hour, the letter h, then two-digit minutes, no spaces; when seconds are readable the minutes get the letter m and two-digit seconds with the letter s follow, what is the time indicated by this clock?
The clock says 2h10
